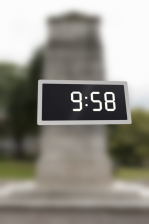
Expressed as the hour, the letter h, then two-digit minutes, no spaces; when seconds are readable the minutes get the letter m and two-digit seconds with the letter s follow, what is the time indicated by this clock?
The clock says 9h58
